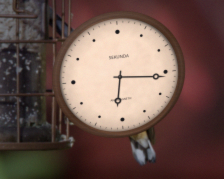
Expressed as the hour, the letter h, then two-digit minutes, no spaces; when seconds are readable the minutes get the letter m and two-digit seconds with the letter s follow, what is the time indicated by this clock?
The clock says 6h16
